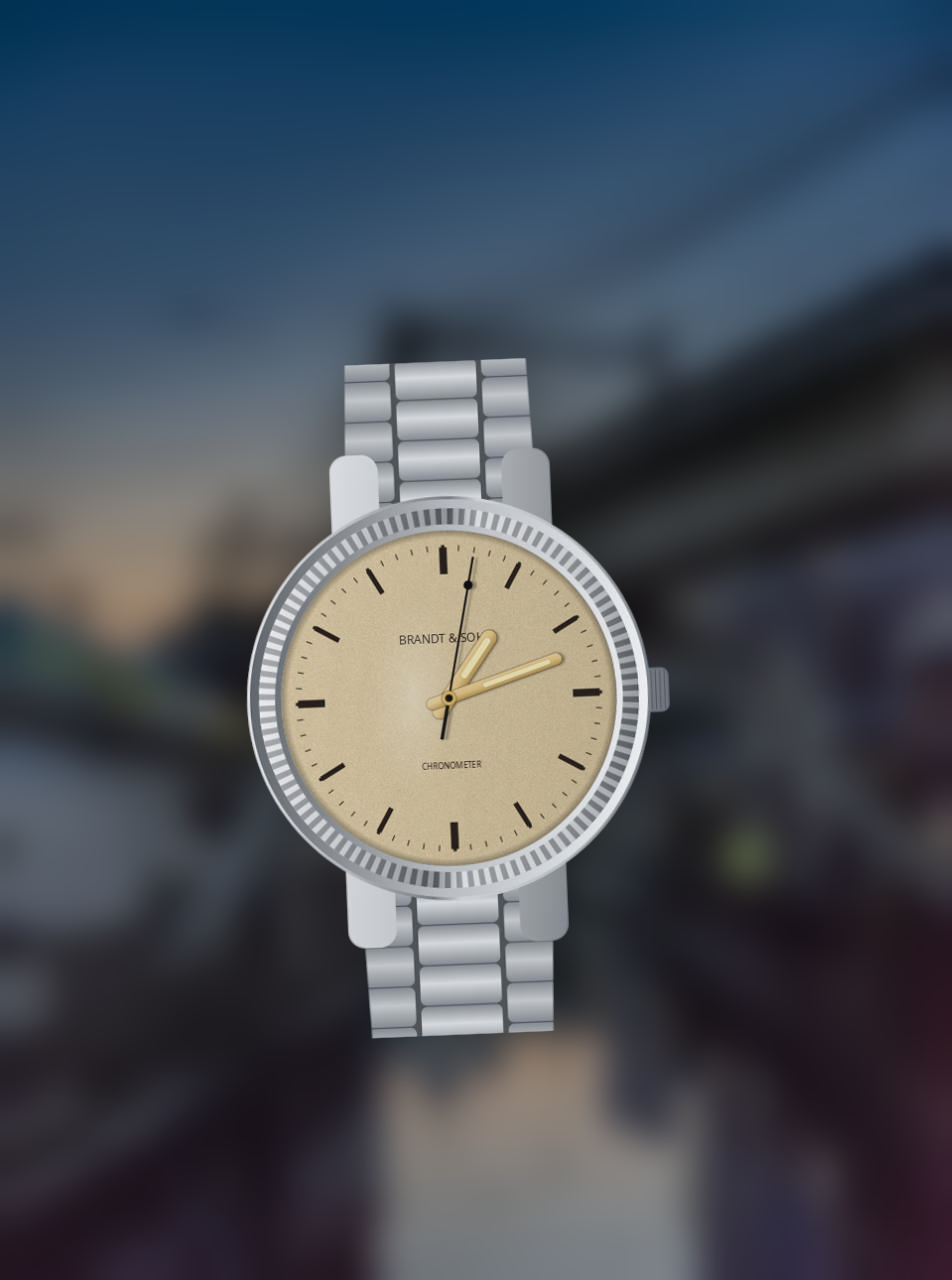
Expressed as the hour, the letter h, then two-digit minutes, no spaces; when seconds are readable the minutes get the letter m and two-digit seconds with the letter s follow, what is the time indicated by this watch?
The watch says 1h12m02s
